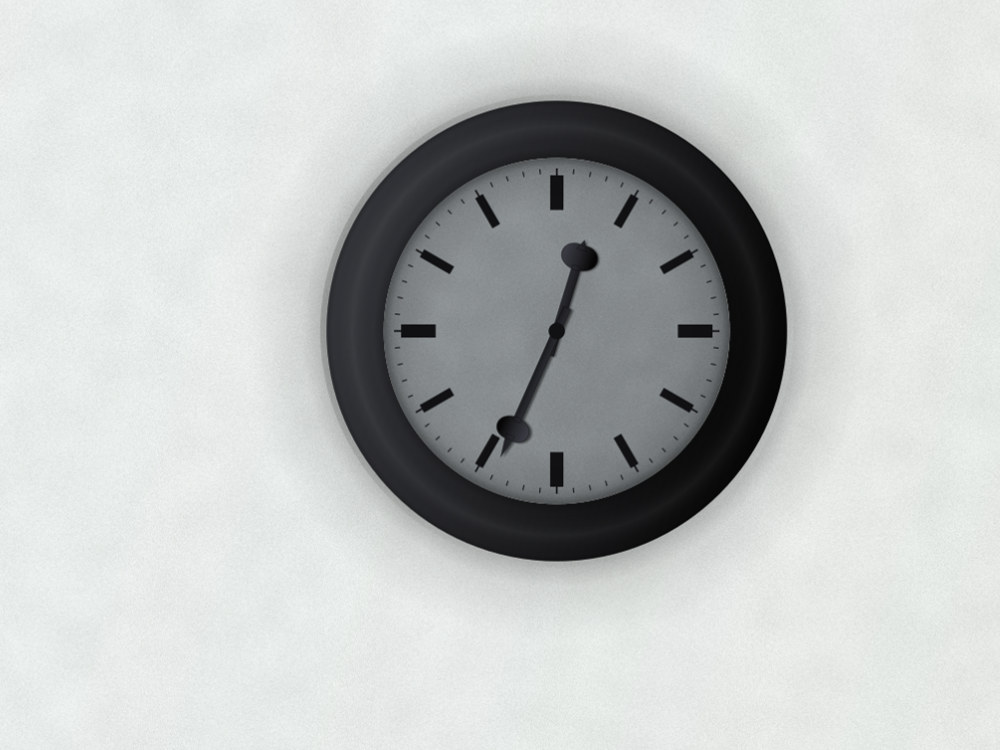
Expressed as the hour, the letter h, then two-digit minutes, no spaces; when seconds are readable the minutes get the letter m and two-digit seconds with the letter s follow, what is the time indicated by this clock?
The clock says 12h34
